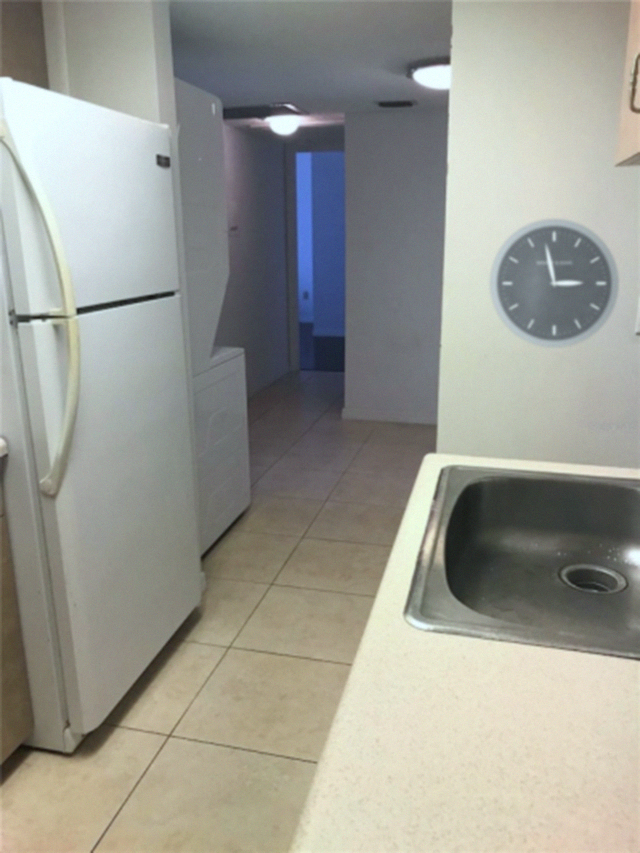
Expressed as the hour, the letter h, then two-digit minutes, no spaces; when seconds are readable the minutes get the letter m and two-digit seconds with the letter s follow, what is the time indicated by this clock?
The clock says 2h58
